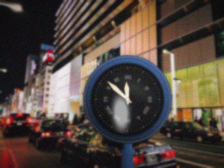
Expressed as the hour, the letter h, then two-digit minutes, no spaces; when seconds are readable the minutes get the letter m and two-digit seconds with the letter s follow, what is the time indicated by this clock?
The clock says 11h52
